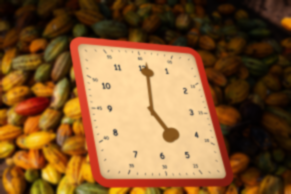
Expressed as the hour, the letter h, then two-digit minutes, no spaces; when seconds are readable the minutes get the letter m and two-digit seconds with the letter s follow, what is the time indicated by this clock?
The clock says 5h01
